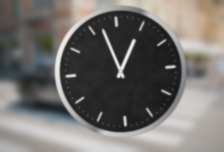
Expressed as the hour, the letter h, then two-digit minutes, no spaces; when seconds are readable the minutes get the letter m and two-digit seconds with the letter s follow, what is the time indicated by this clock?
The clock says 12h57
